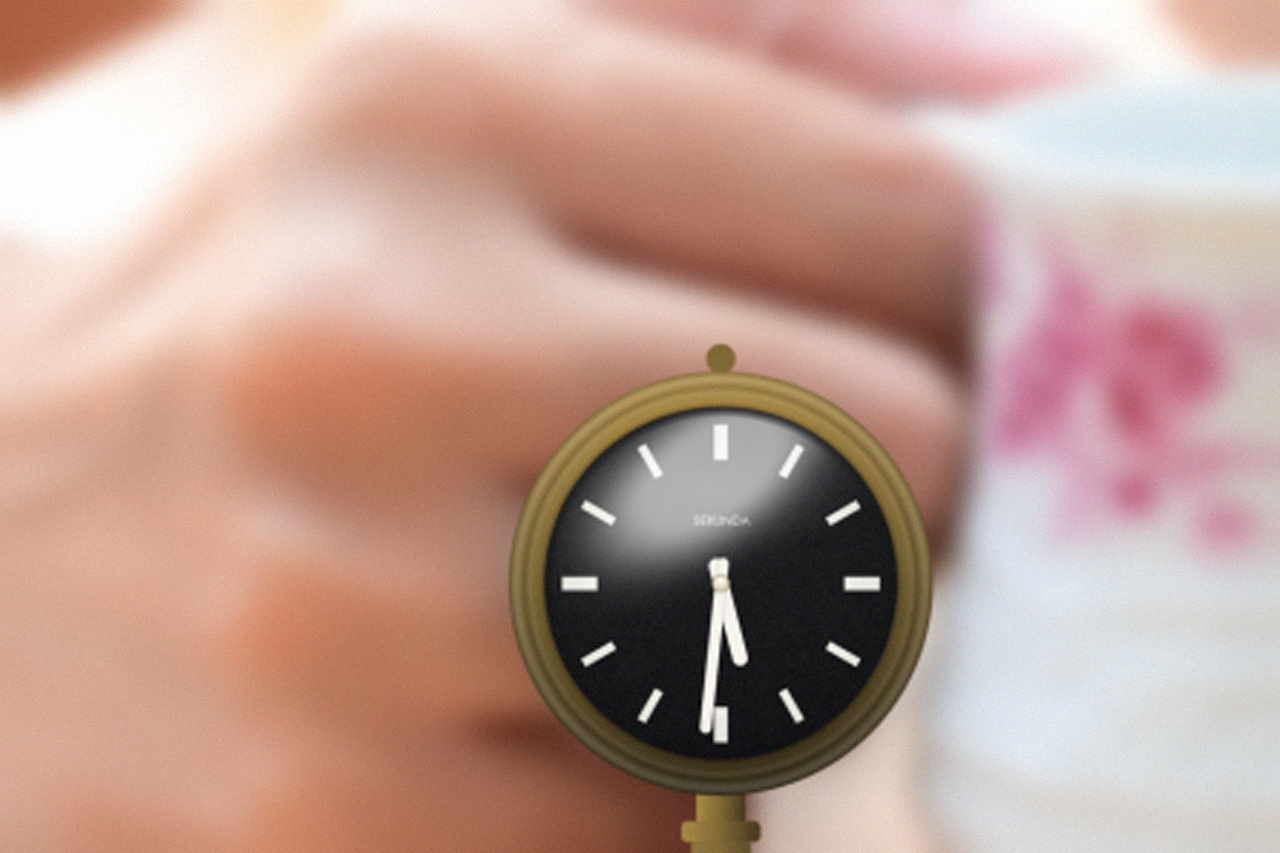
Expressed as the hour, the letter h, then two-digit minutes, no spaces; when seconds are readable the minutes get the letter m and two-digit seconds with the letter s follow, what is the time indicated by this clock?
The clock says 5h31
